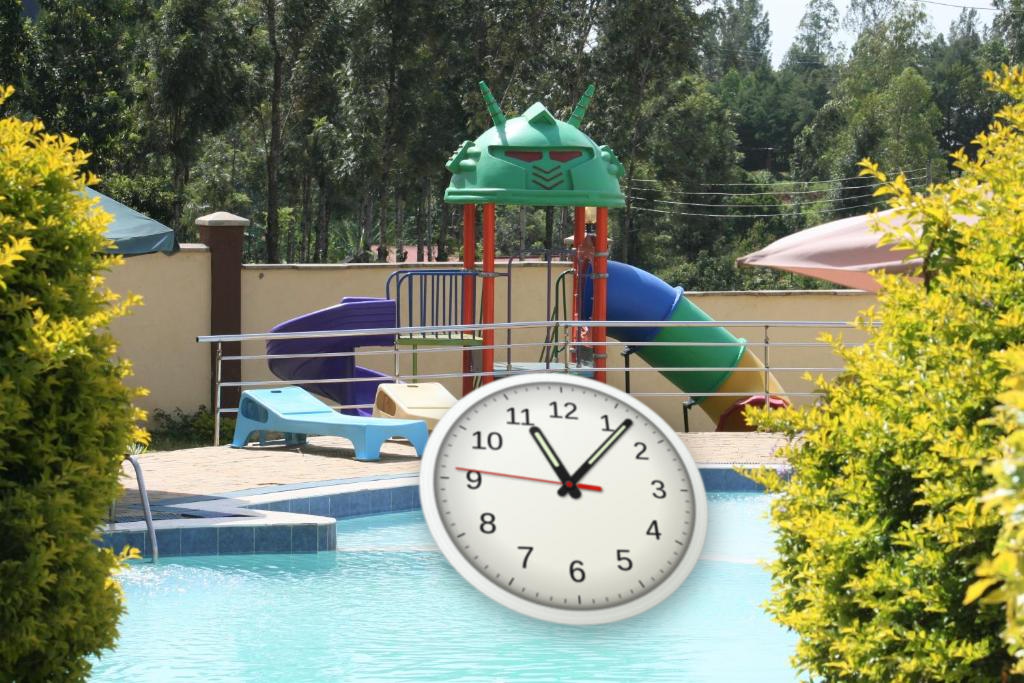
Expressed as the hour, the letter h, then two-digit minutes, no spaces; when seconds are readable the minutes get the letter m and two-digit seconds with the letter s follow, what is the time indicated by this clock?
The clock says 11h06m46s
